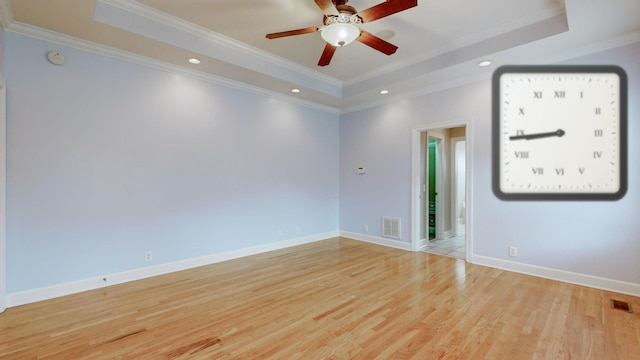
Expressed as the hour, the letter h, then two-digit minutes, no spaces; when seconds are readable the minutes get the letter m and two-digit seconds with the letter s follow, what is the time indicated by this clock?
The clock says 8h44
